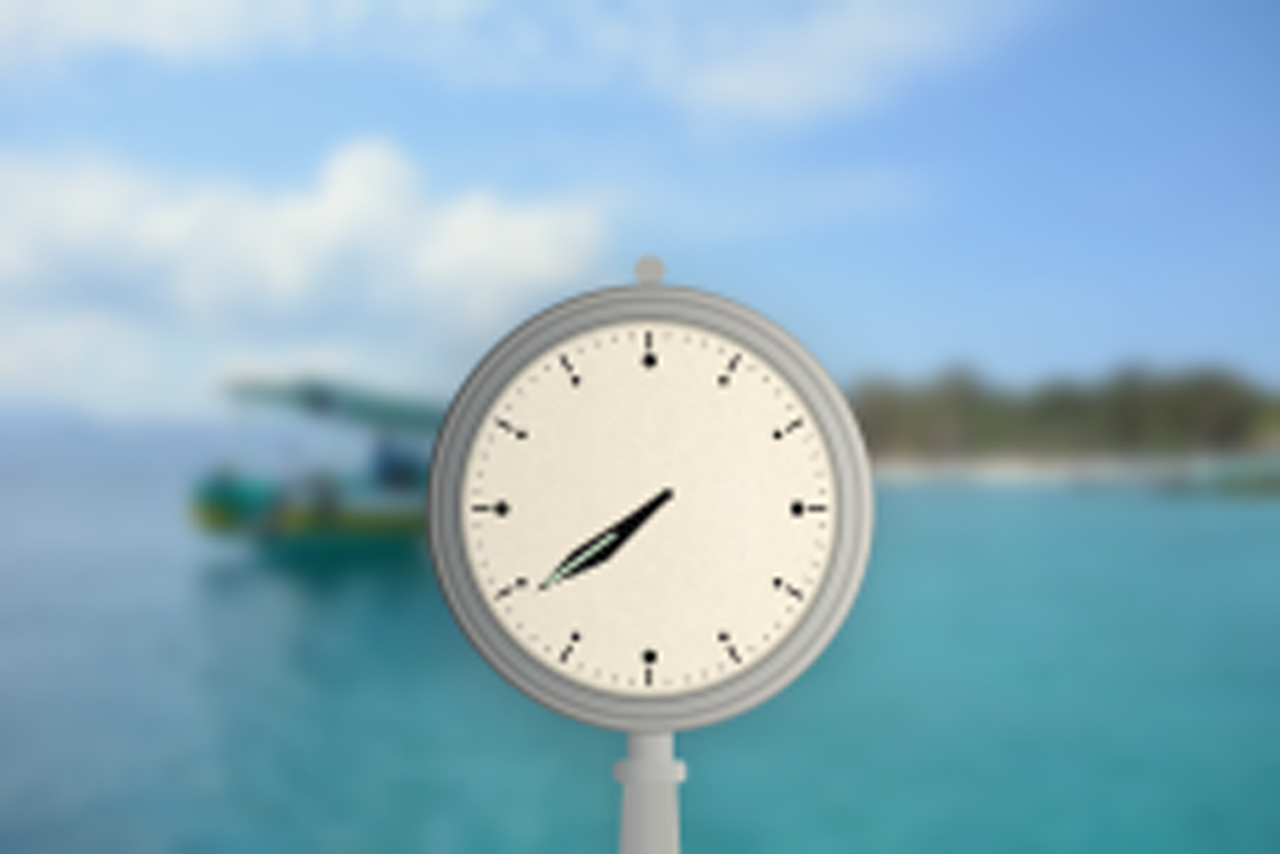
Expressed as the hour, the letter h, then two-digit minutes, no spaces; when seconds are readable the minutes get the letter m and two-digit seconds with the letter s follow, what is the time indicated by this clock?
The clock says 7h39
